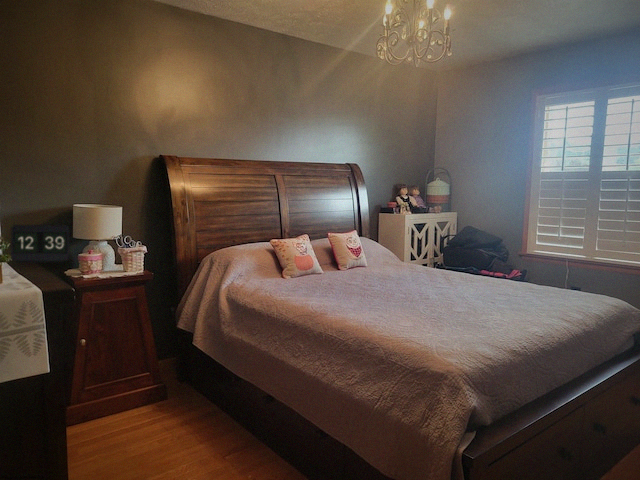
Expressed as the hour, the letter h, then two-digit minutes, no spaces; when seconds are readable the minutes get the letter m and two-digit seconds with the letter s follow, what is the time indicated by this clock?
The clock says 12h39
